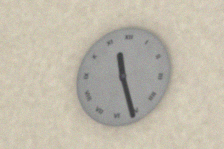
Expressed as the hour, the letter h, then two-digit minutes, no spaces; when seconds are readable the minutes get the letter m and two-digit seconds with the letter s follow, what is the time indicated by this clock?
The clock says 11h26
